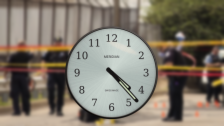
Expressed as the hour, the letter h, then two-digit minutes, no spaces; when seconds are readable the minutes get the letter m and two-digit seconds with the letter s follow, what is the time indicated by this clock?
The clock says 4h23
